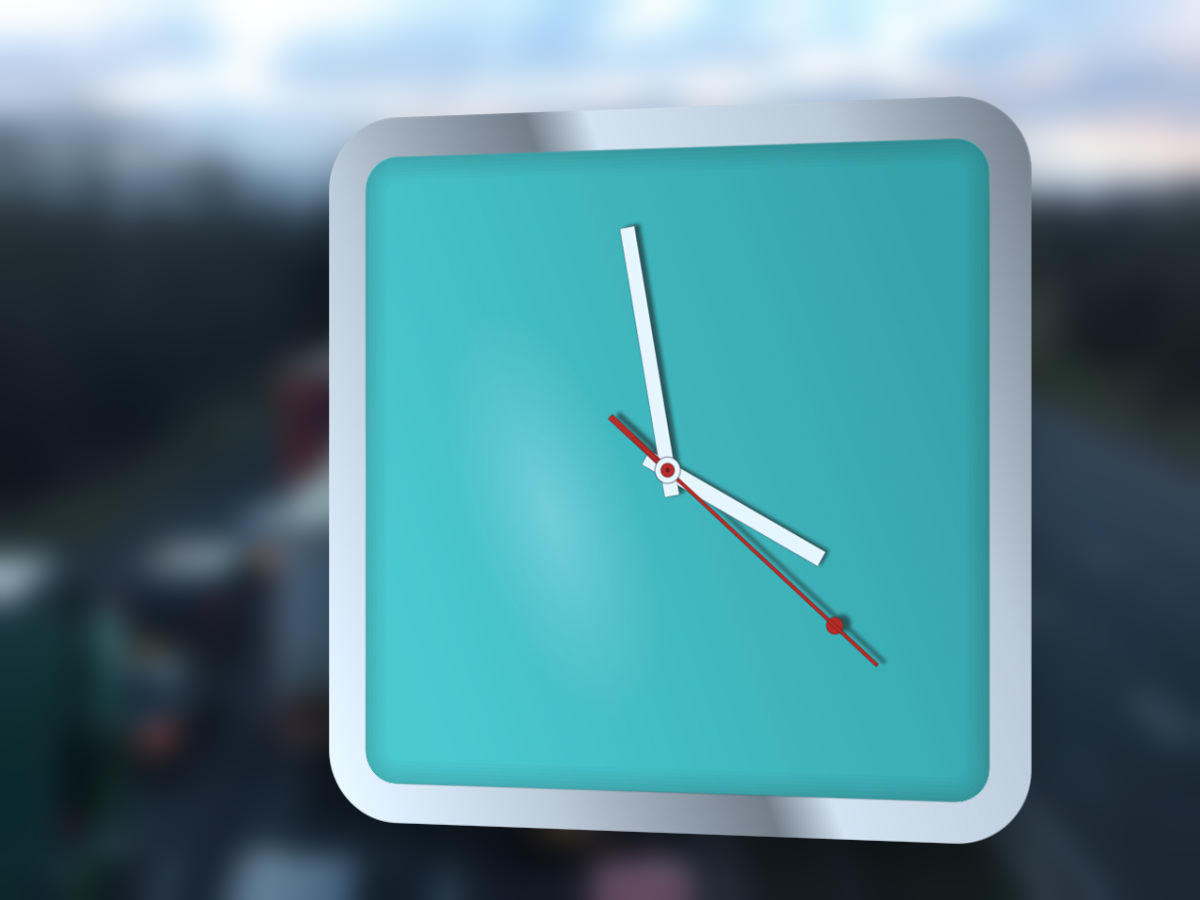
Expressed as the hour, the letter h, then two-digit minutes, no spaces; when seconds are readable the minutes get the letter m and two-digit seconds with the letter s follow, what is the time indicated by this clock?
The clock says 3h58m22s
